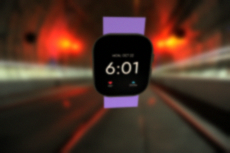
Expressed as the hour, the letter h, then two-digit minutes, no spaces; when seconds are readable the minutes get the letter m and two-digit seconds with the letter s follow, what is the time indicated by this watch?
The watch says 6h01
